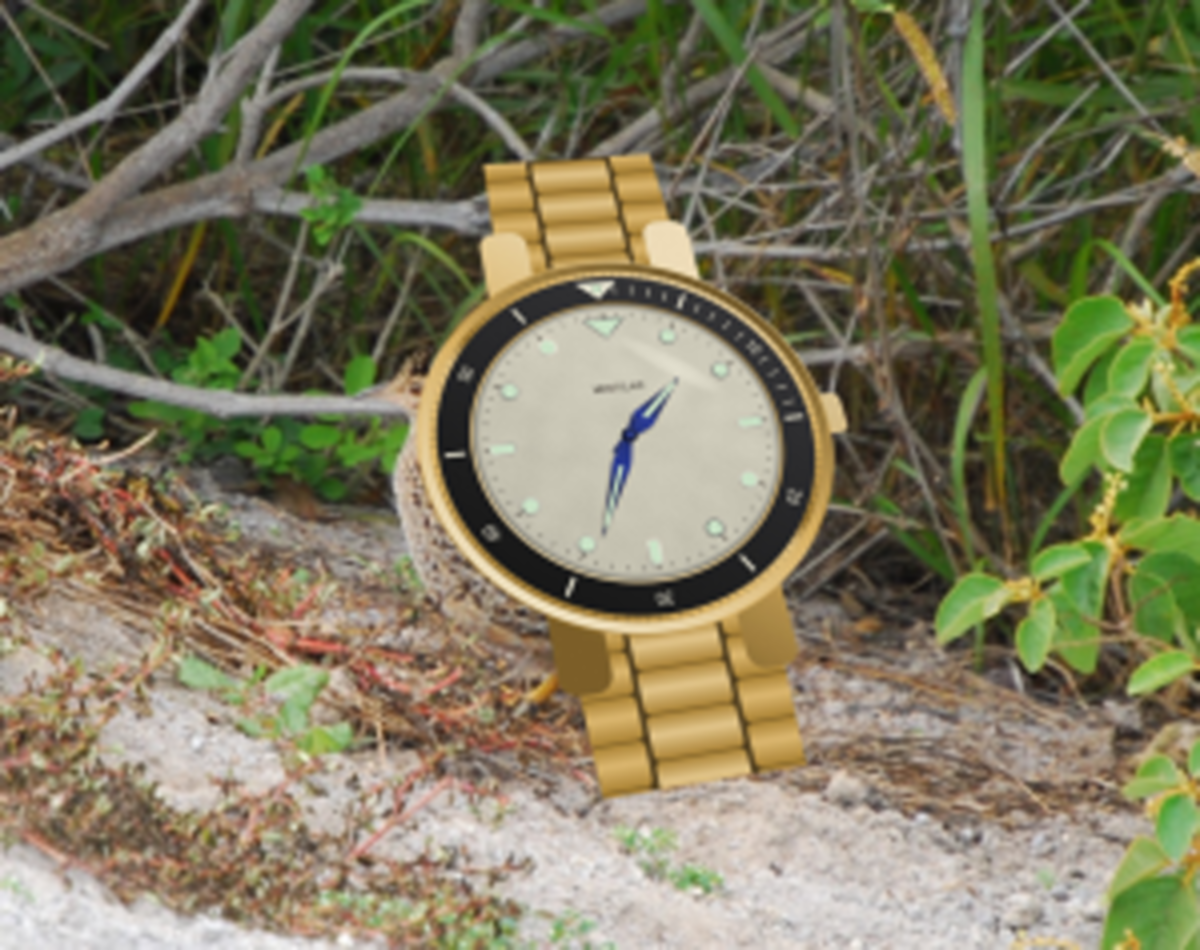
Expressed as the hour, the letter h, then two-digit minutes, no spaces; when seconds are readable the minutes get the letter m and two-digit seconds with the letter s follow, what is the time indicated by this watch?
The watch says 1h34
